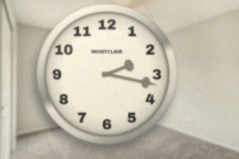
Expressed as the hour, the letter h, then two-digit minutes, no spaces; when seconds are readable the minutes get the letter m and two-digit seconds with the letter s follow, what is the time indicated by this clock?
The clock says 2h17
